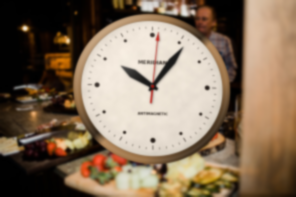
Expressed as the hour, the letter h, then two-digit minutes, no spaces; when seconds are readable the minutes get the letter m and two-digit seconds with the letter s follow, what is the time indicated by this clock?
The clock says 10h06m01s
